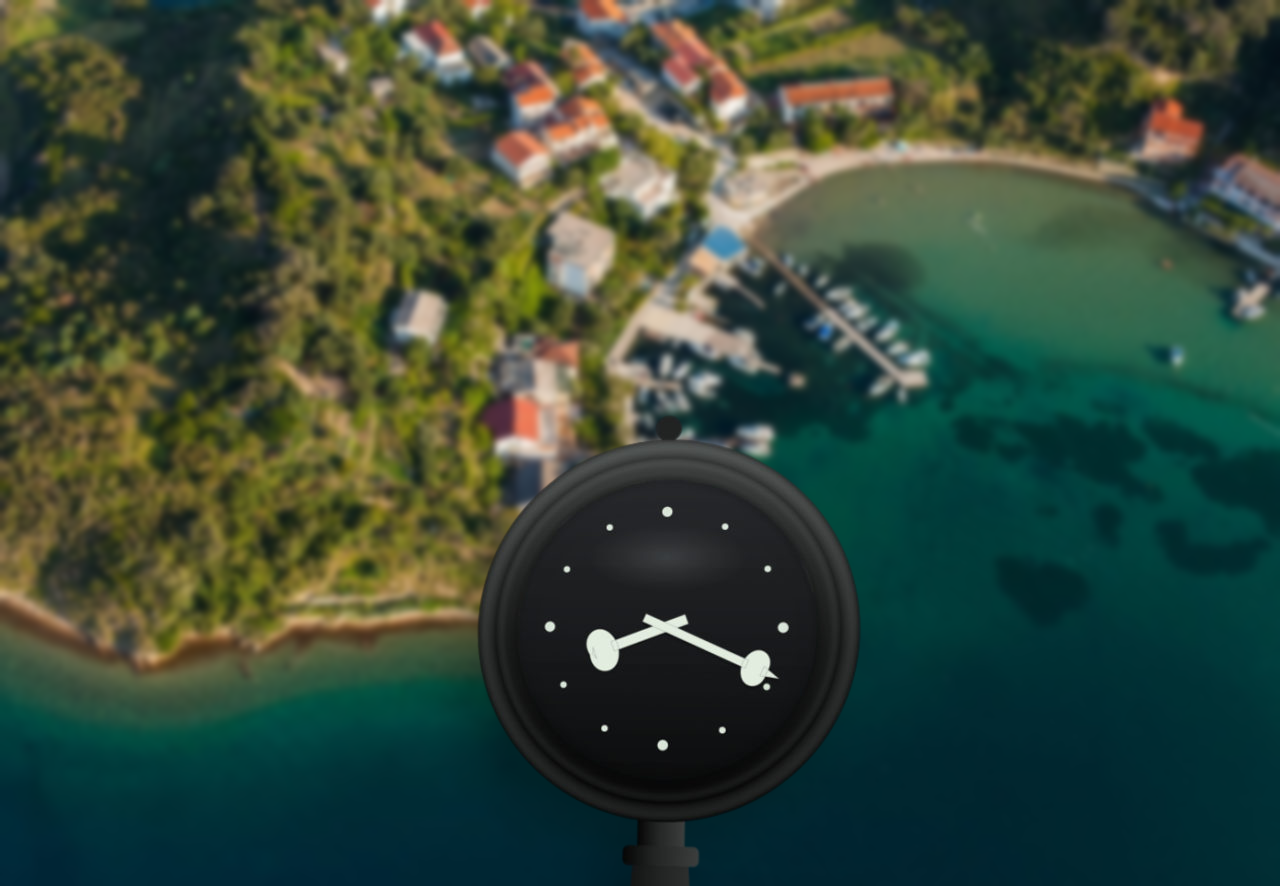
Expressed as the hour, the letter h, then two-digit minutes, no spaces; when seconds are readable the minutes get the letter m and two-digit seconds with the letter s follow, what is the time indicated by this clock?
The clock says 8h19
